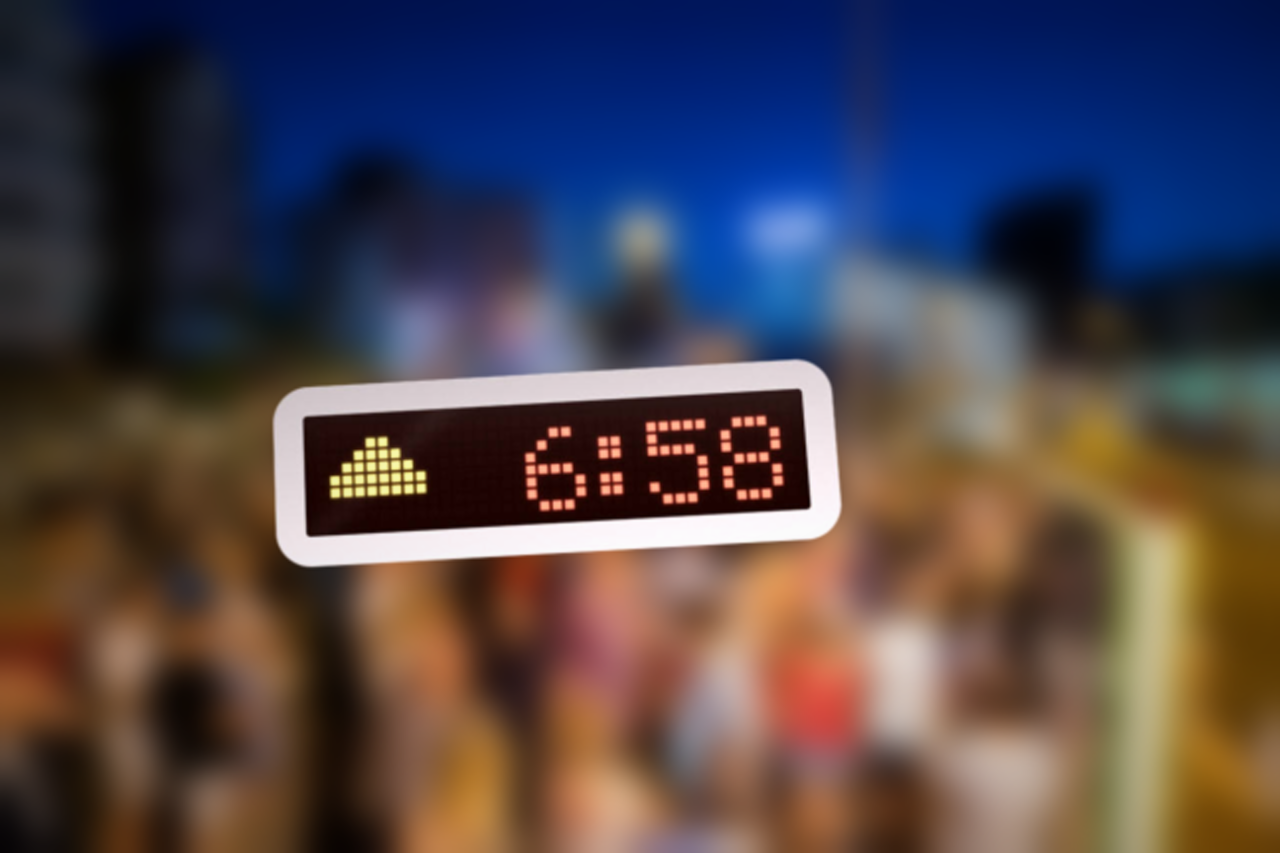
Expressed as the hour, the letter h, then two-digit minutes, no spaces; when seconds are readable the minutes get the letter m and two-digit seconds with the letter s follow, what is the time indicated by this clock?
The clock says 6h58
